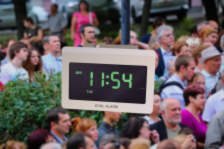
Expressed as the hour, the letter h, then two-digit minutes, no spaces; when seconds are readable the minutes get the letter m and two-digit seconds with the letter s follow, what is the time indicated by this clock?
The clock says 11h54
